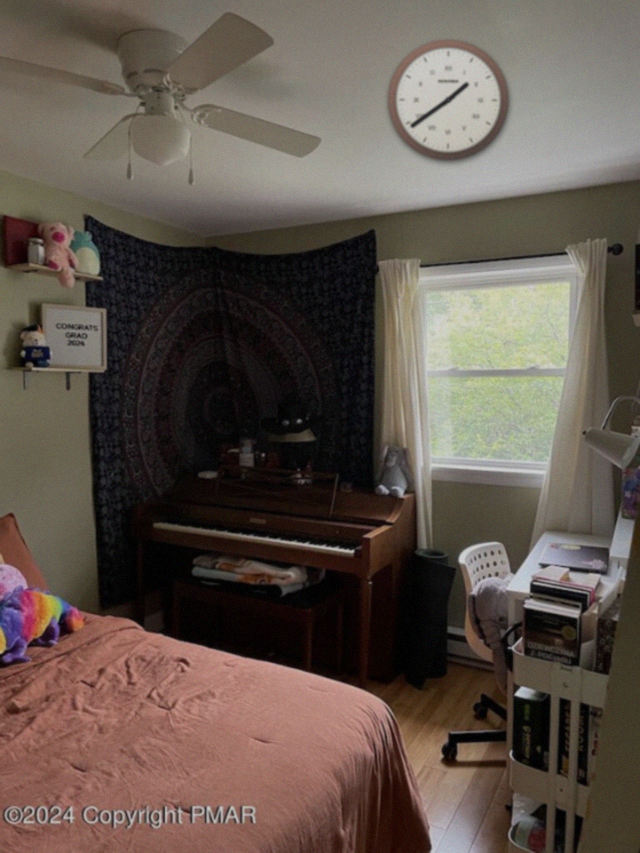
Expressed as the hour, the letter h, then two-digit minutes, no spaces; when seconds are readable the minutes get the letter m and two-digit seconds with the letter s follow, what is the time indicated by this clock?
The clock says 1h39
